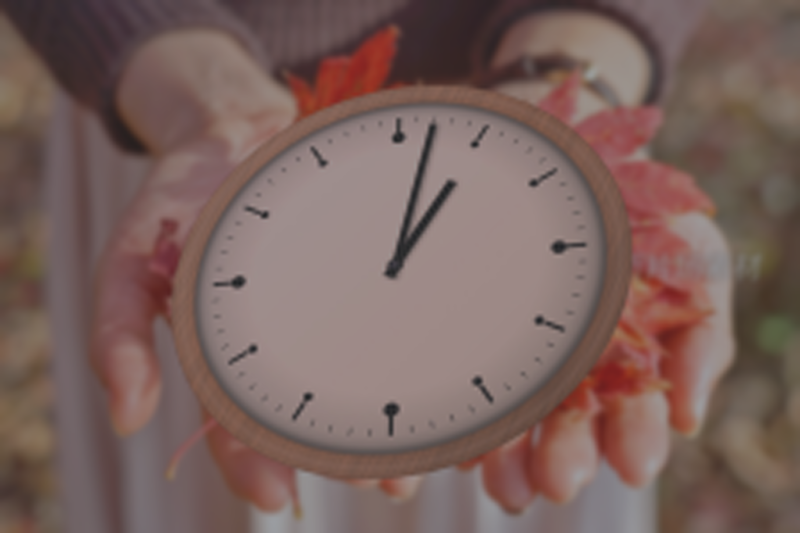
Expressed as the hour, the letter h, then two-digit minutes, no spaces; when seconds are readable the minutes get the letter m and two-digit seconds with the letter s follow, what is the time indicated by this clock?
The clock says 1h02
